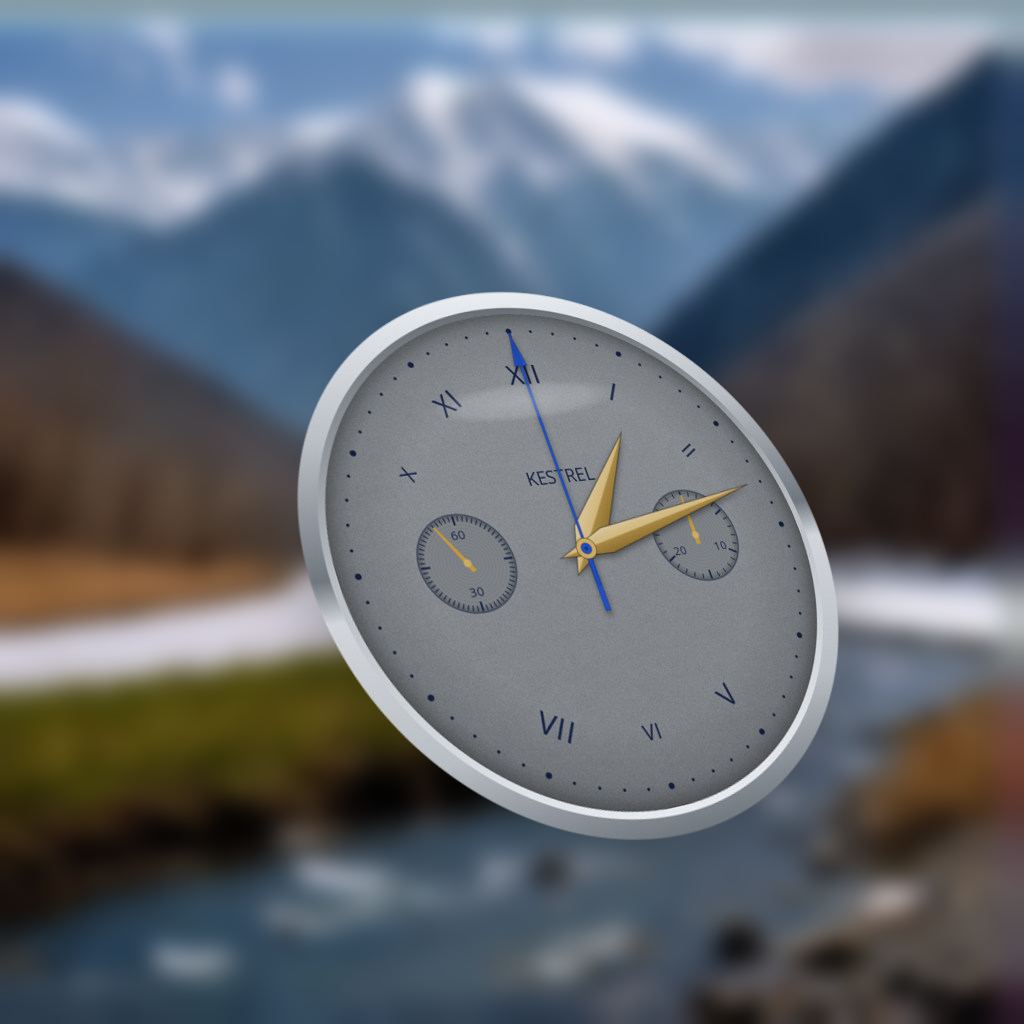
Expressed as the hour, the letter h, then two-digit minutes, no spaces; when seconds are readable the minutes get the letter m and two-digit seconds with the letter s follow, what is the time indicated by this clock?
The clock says 1h12m55s
